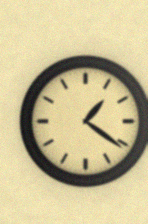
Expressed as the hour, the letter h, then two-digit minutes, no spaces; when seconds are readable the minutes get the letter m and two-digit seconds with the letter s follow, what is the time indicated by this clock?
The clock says 1h21
